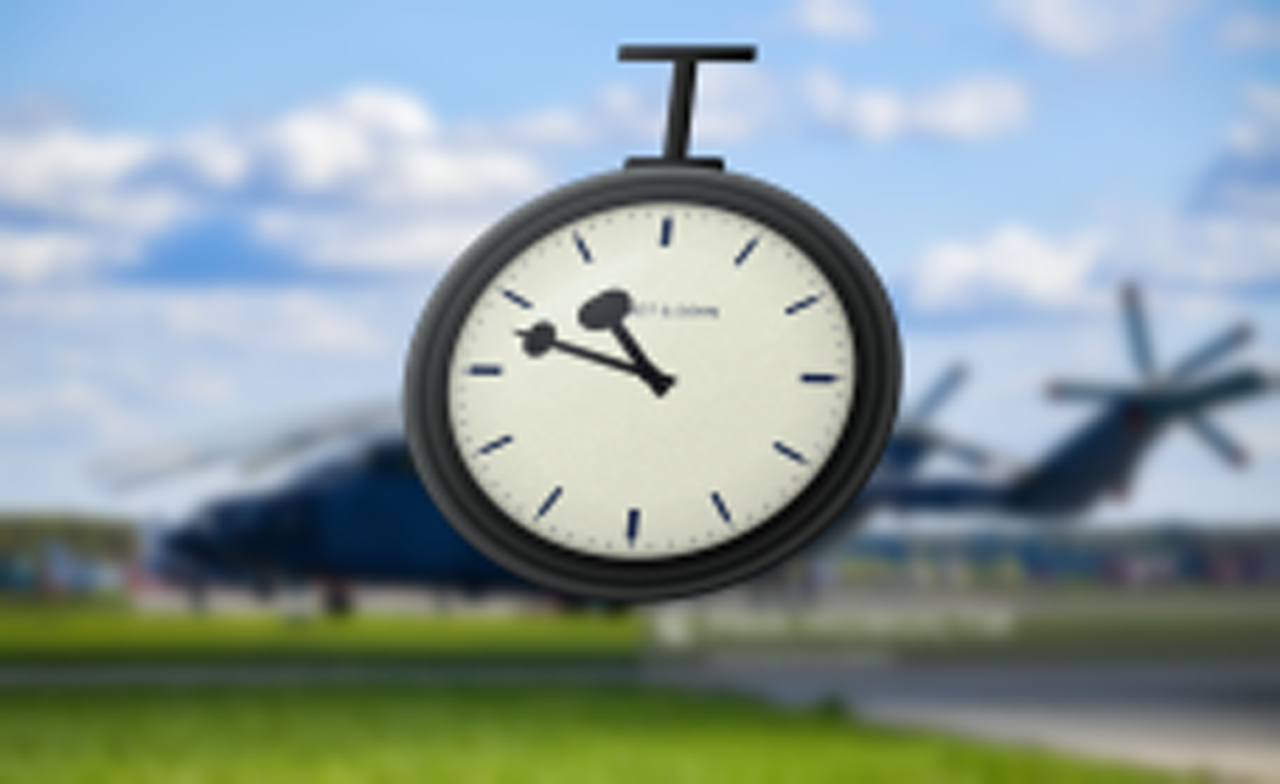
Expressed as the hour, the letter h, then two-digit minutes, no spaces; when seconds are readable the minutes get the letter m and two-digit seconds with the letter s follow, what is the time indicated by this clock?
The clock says 10h48
